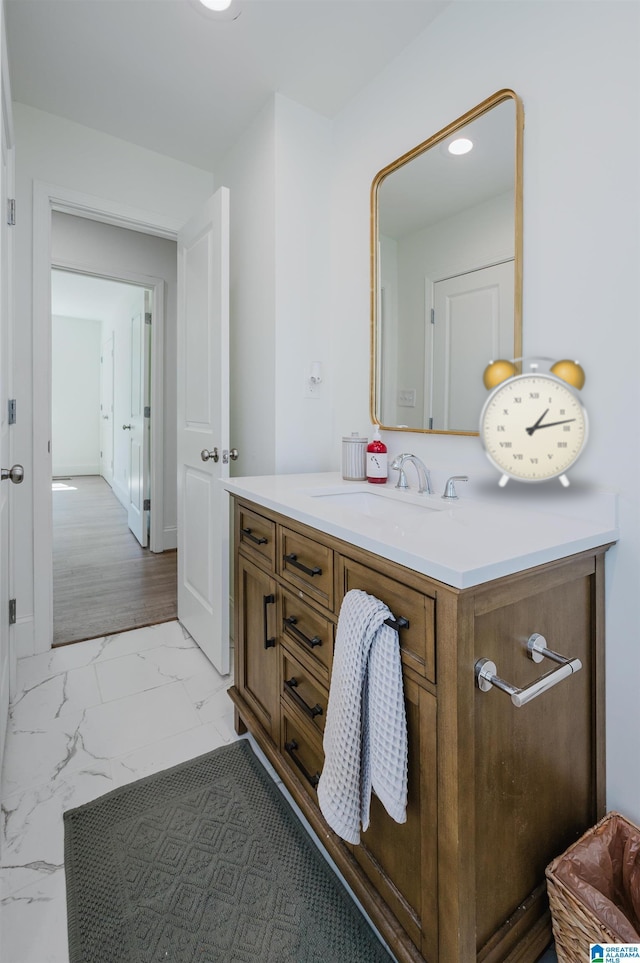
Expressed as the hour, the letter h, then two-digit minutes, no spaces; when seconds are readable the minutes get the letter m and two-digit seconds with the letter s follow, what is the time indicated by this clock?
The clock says 1h13
